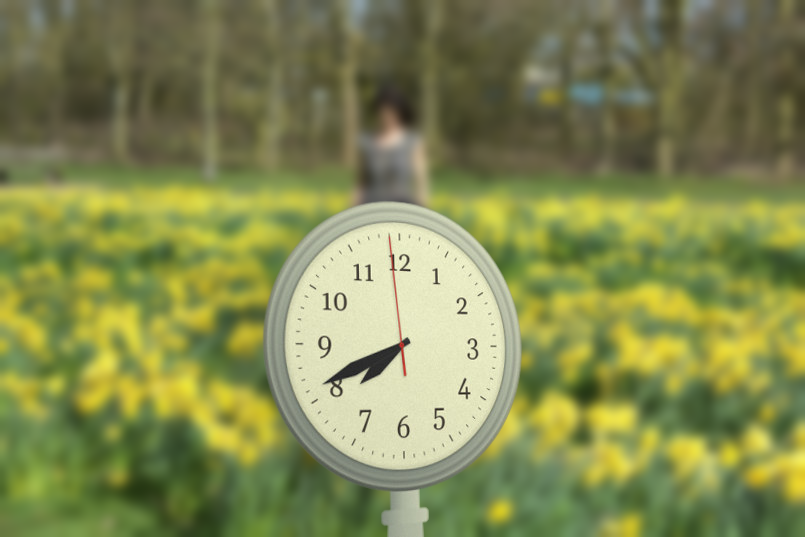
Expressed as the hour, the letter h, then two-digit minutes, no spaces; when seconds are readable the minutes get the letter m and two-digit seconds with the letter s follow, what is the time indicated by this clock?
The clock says 7h40m59s
